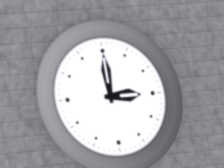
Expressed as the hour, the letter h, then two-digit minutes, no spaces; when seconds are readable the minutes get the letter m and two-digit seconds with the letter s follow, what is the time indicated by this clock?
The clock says 3h00
